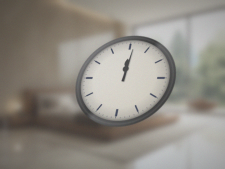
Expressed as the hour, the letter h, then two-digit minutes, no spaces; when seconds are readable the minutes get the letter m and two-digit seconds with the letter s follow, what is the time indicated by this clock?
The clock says 12h01
